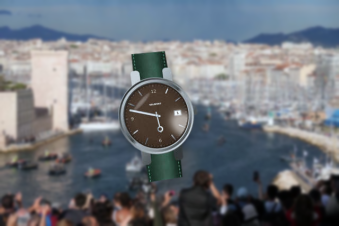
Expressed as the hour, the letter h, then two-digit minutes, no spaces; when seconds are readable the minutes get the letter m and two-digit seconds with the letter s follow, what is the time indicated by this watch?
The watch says 5h48
